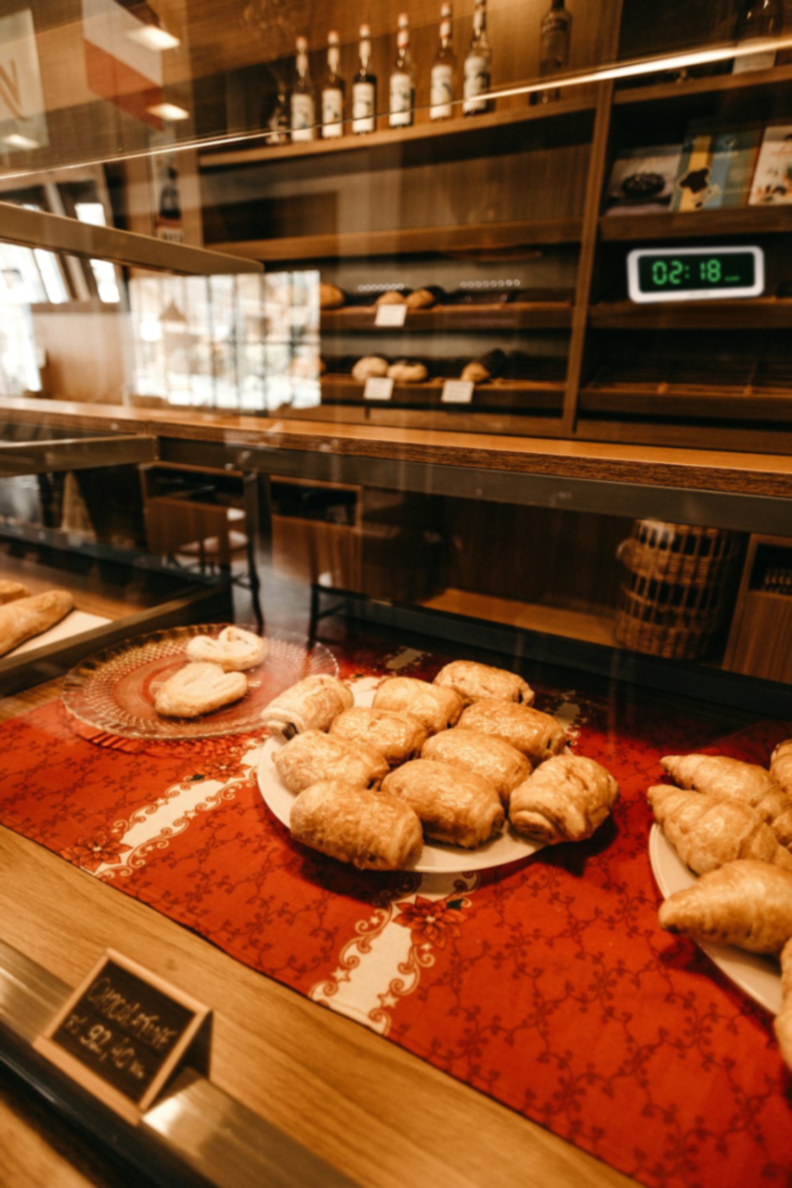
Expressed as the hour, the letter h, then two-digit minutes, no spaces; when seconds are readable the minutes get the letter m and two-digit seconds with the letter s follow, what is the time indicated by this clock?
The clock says 2h18
